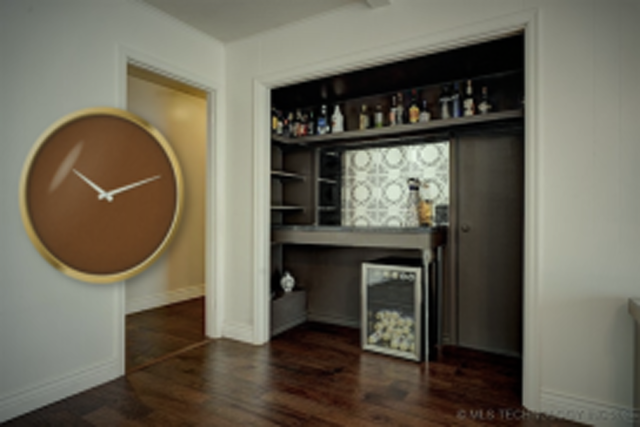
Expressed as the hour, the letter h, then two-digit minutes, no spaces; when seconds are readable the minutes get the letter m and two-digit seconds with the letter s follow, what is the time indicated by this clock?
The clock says 10h12
